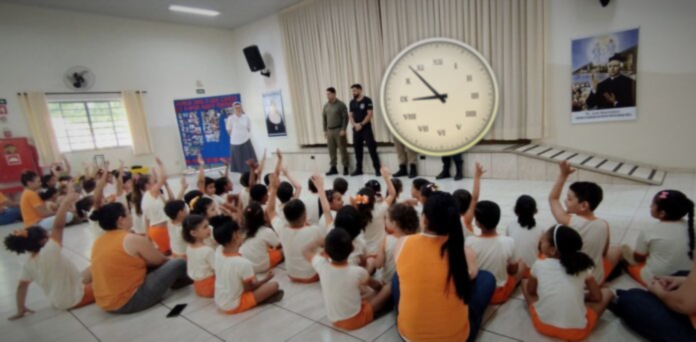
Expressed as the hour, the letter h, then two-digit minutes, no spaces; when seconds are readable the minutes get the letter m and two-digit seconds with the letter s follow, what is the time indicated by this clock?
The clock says 8h53
